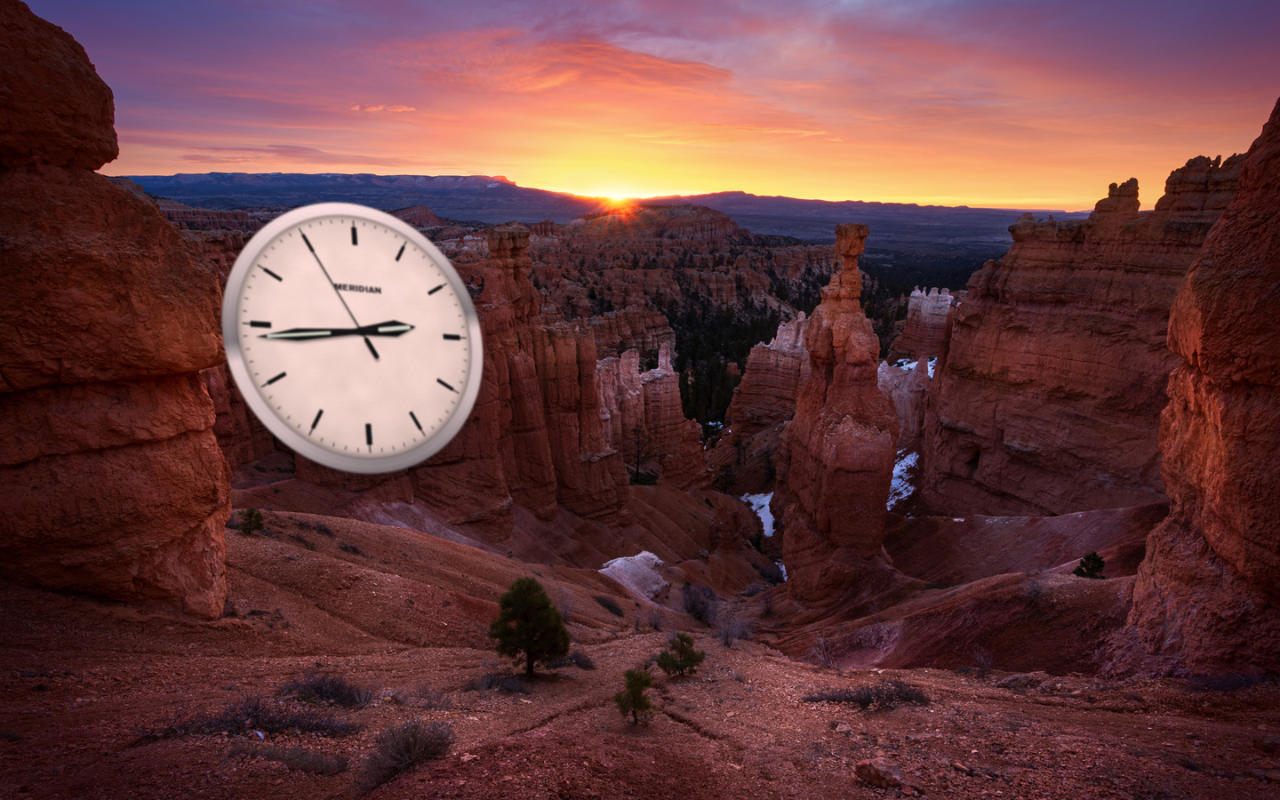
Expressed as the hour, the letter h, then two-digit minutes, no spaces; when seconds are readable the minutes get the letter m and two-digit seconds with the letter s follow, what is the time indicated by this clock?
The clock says 2h43m55s
